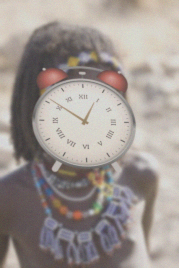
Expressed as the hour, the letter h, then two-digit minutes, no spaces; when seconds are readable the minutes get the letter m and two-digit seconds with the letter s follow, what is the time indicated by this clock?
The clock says 12h51
